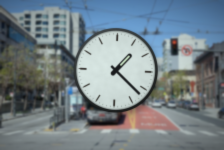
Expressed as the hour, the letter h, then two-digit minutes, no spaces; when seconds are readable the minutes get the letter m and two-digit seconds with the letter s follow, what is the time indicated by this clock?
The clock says 1h22
